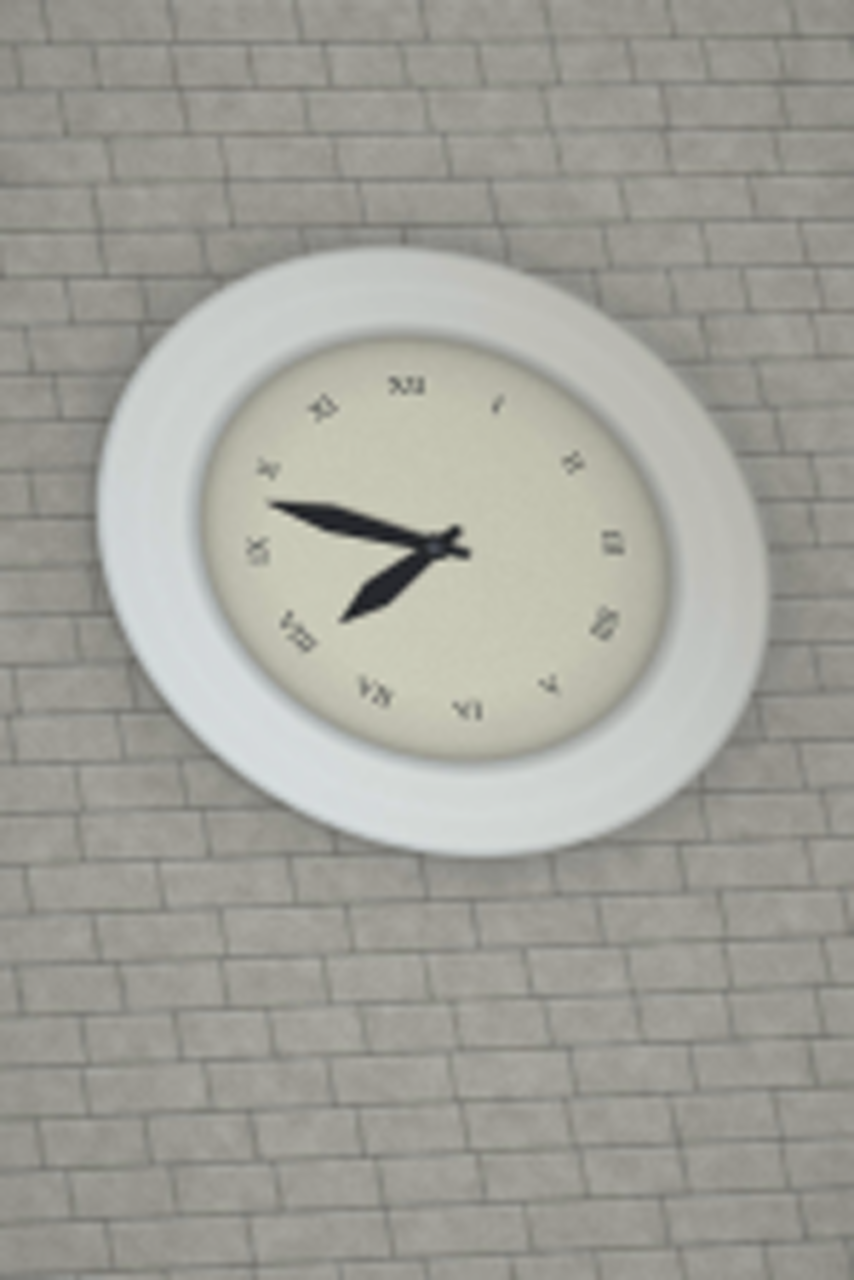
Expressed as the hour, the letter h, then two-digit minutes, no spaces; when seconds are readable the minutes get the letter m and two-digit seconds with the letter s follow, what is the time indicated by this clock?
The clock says 7h48
